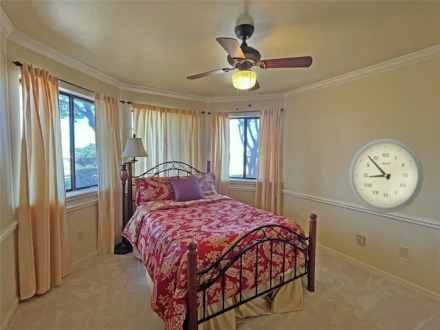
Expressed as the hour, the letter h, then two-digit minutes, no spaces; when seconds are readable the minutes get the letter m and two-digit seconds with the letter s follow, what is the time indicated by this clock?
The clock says 8h53
